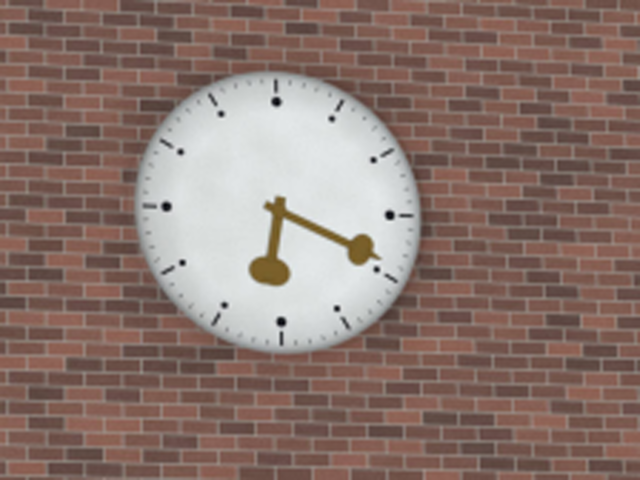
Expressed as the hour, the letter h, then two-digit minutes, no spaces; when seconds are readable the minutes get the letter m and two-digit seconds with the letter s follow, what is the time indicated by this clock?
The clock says 6h19
